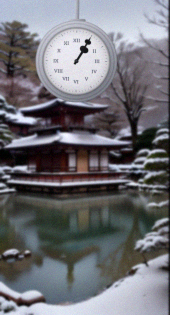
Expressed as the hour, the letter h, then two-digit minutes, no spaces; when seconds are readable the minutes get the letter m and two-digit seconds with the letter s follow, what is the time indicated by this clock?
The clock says 1h05
